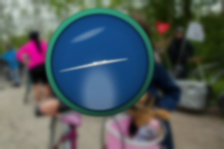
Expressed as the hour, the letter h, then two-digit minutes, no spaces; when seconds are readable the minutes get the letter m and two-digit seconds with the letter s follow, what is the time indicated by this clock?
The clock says 2h43
